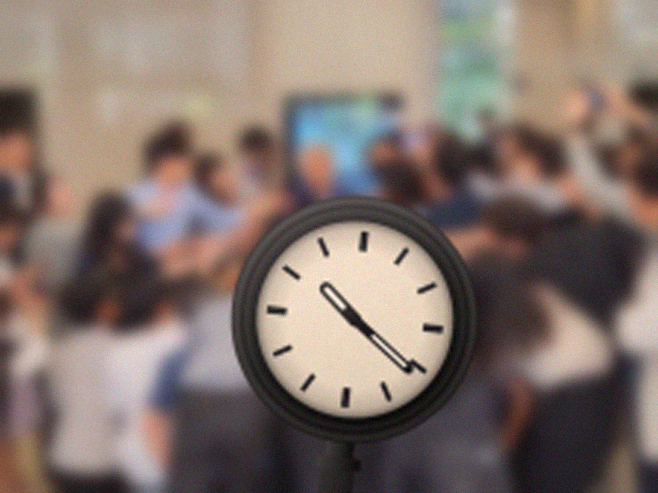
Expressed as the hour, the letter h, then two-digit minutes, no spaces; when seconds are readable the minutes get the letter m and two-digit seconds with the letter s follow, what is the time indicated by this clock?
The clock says 10h21
